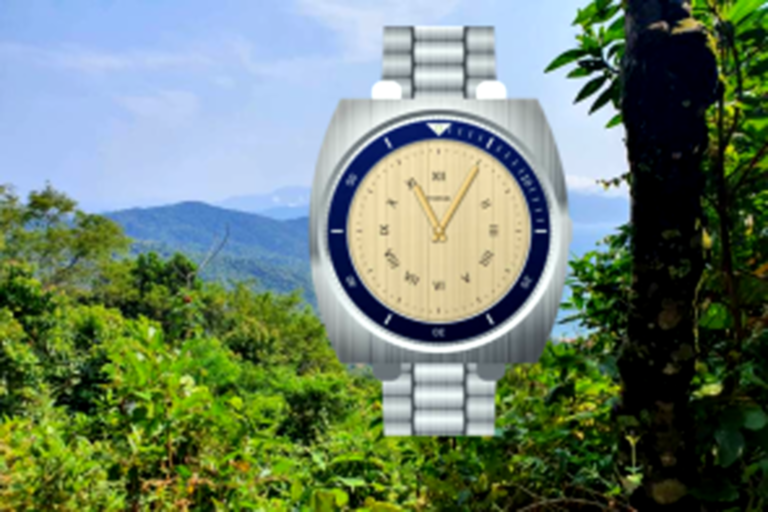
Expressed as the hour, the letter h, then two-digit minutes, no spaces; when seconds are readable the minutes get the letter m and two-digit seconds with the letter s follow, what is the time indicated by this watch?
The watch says 11h05
